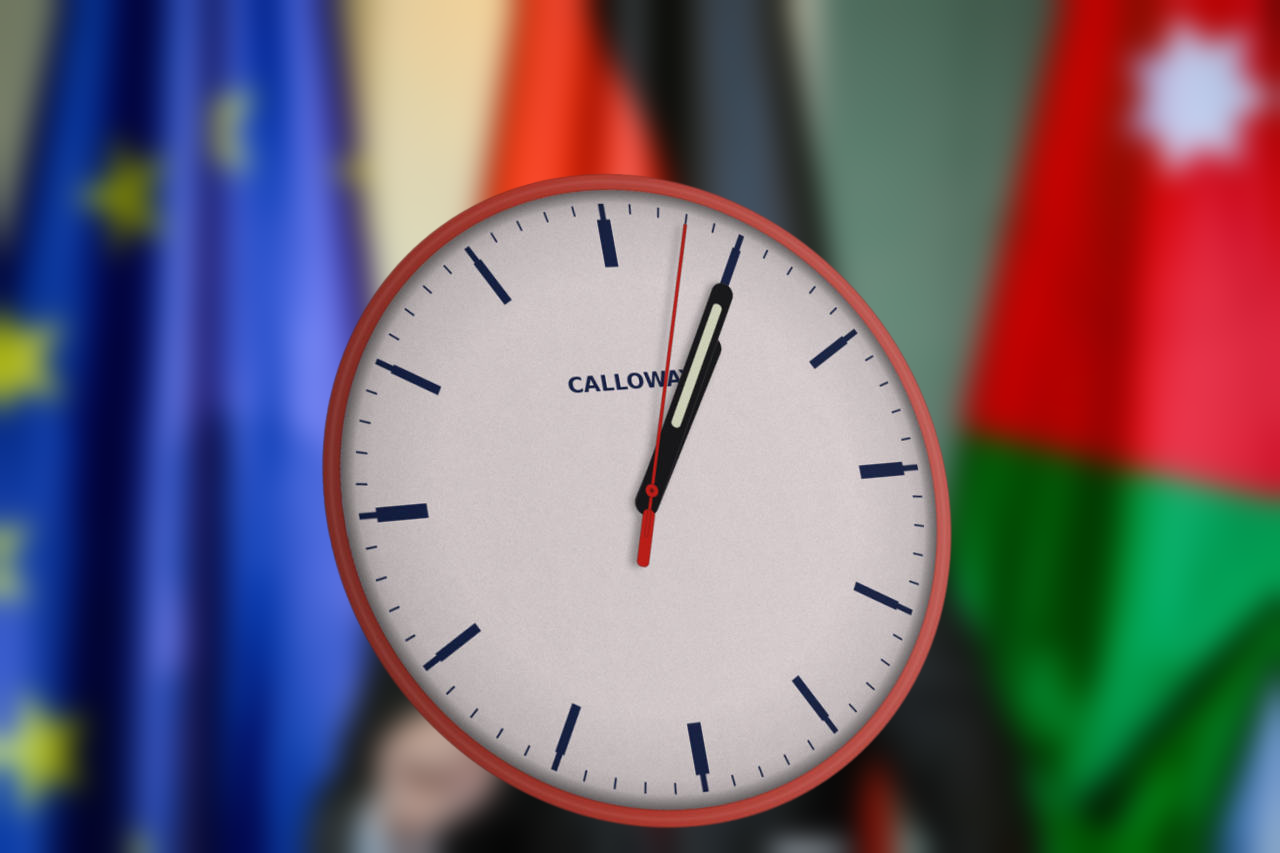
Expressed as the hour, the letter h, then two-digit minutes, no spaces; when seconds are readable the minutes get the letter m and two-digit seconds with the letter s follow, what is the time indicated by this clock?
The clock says 1h05m03s
